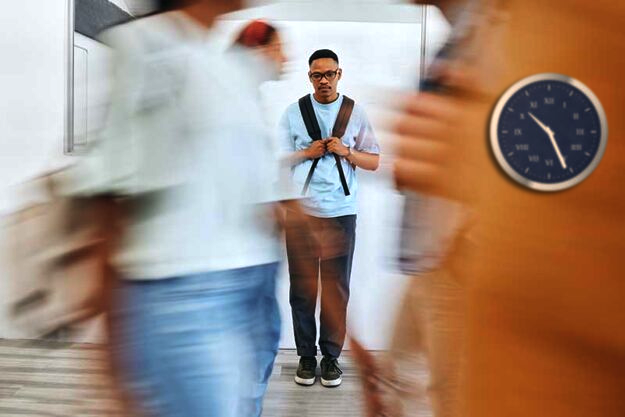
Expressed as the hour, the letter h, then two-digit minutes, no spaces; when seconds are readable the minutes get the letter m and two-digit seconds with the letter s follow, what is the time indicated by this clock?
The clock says 10h26
